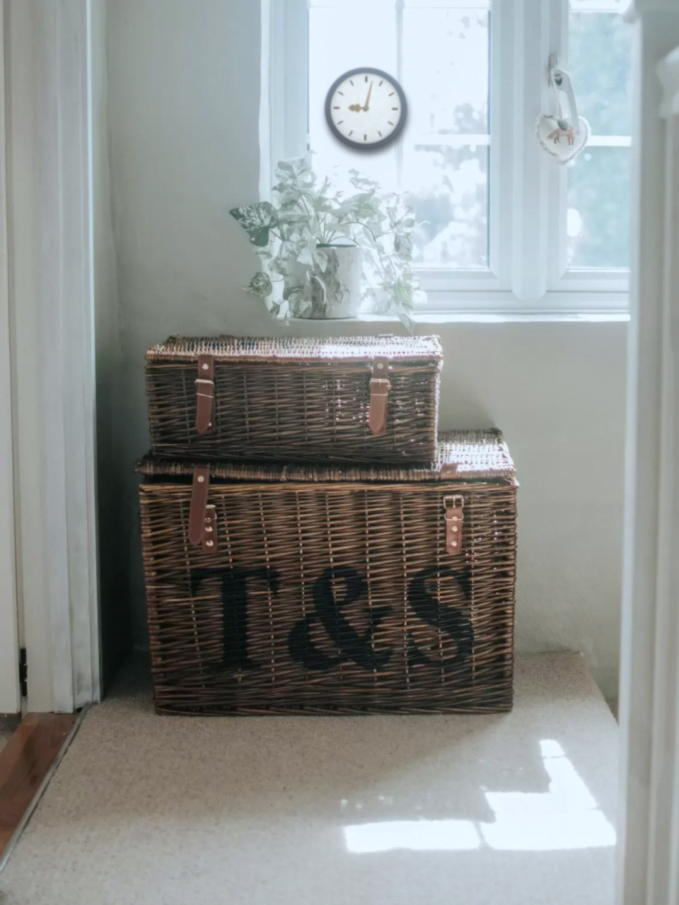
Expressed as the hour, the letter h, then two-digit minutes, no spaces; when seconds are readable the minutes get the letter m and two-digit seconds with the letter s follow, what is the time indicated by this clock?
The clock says 9h02
